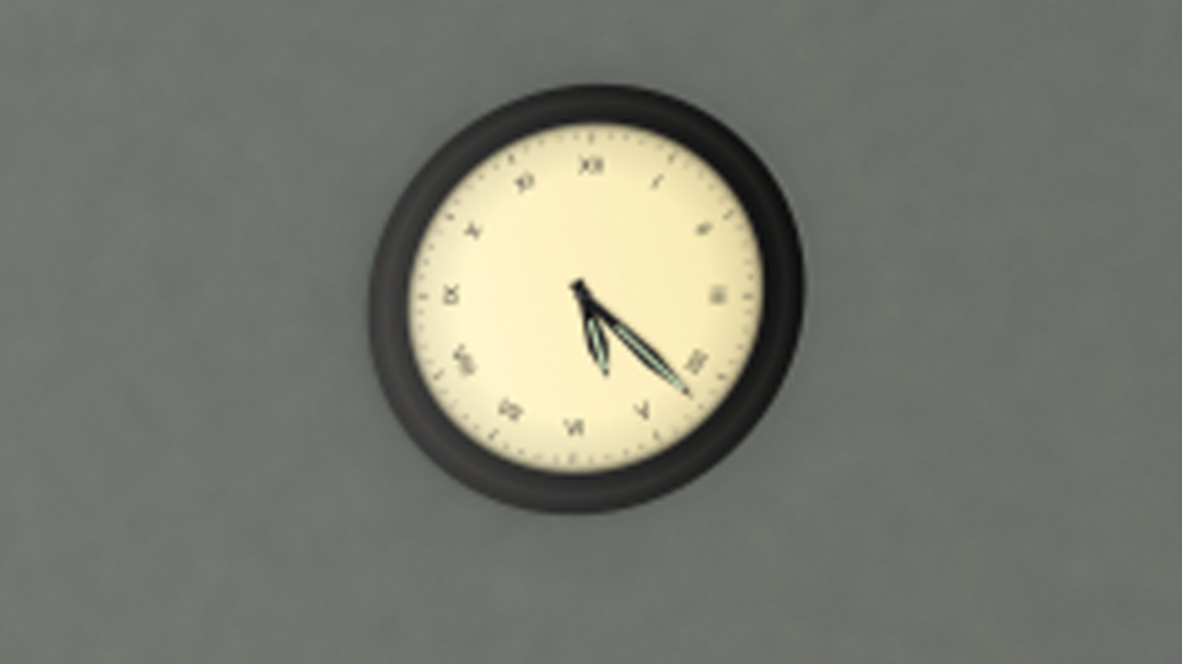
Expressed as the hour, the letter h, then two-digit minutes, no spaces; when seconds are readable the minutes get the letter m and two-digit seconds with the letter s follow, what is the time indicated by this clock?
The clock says 5h22
